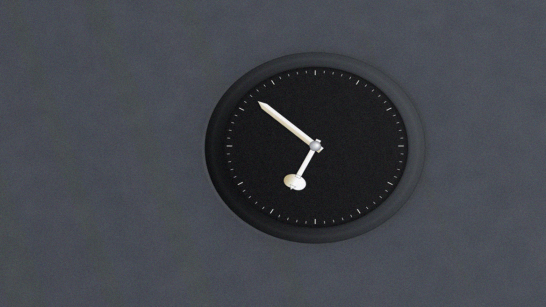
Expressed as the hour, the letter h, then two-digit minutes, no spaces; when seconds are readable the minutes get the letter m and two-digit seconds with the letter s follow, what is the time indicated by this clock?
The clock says 6h52
